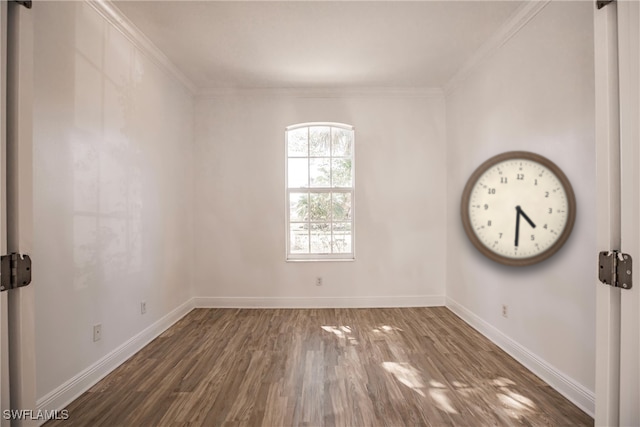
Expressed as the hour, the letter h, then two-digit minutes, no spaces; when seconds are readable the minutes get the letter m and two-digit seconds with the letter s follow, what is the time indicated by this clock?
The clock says 4h30
